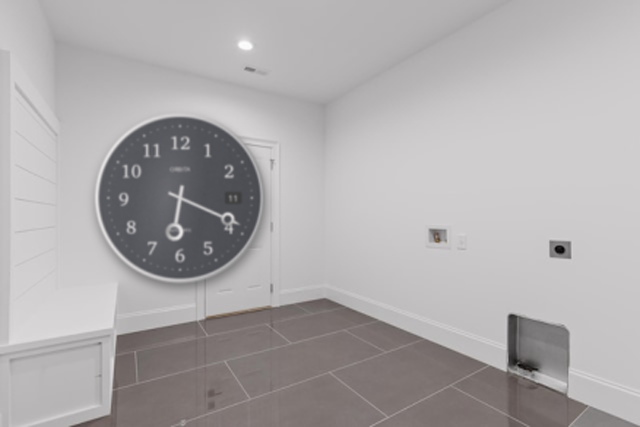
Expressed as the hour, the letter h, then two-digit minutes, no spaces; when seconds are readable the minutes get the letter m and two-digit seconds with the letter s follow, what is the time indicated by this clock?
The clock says 6h19
